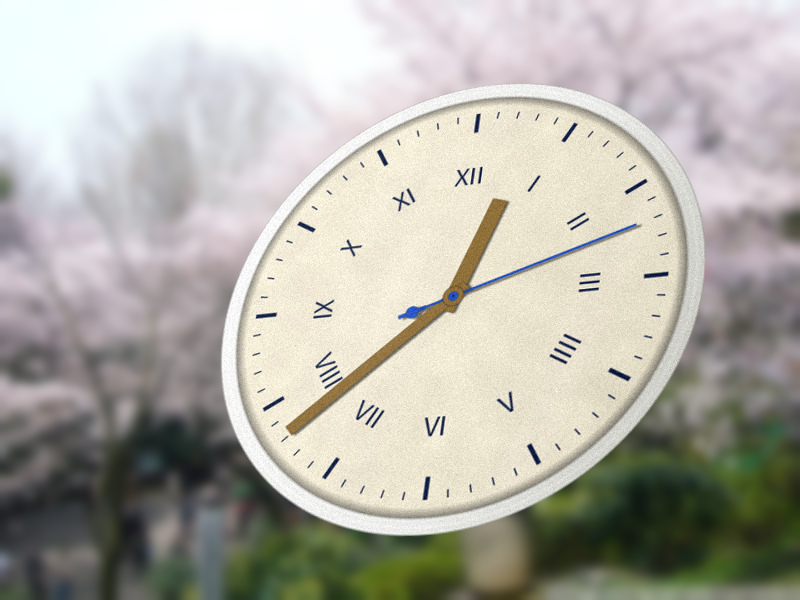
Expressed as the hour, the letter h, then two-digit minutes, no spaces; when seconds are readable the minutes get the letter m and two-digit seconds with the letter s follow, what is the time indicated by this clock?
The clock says 12h38m12s
